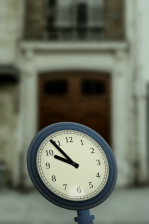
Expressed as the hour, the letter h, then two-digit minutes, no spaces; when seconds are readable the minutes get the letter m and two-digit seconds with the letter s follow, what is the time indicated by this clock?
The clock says 9h54
